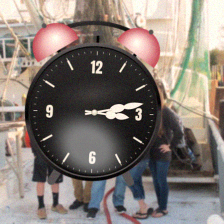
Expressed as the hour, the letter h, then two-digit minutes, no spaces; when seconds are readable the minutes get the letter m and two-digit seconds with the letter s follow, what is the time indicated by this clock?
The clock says 3h13
